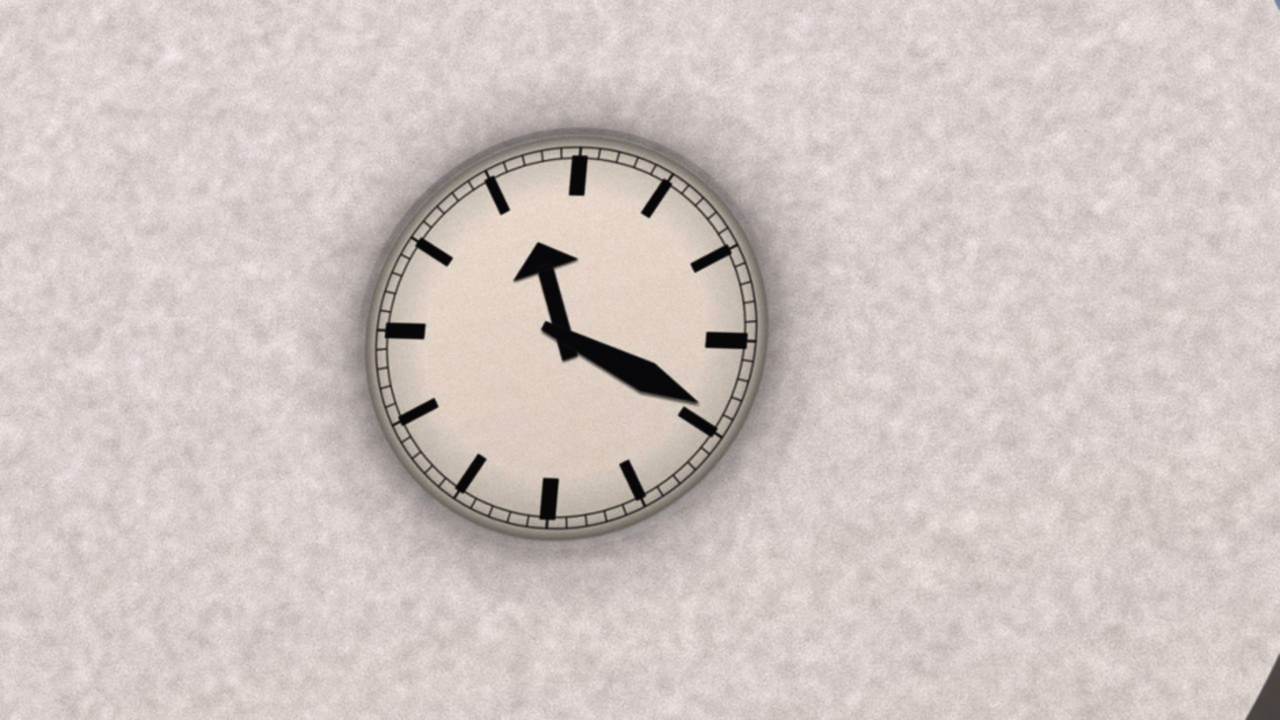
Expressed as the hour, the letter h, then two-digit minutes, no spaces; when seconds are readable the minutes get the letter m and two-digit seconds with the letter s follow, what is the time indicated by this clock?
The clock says 11h19
